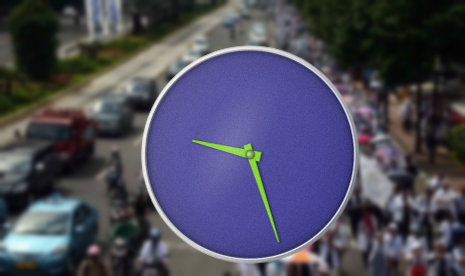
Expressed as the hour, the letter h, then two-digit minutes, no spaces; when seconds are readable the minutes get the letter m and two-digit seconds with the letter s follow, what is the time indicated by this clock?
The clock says 9h27
